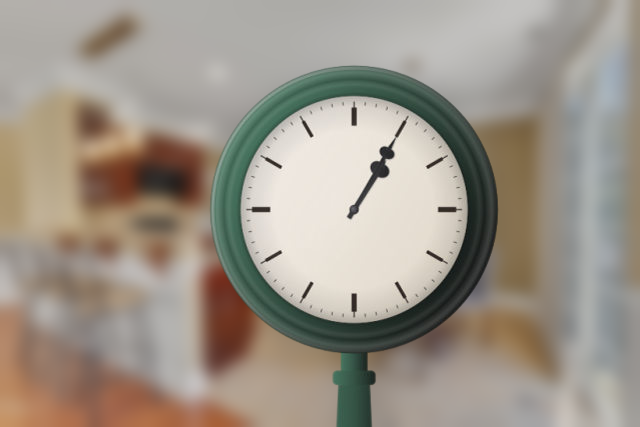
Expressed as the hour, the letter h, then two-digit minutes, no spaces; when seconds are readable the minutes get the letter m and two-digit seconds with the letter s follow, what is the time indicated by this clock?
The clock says 1h05
